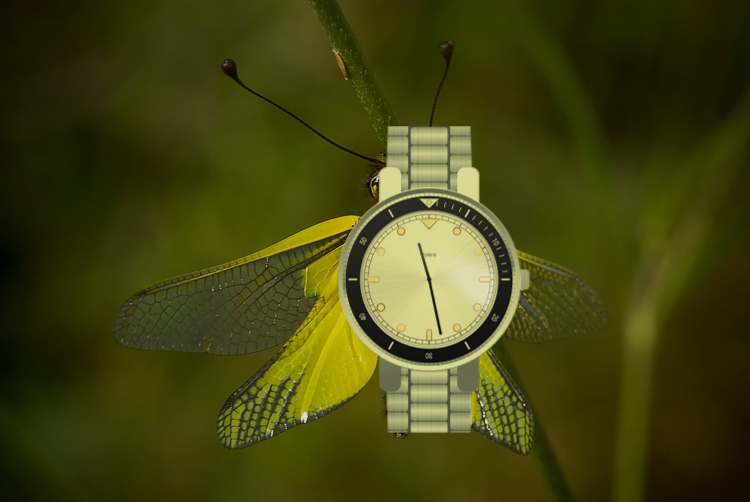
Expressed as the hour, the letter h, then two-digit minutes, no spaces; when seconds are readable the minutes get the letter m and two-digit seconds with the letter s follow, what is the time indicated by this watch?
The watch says 11h28
